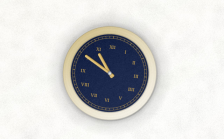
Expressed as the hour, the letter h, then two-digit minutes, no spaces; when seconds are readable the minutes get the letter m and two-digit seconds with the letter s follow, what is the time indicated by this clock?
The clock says 10h50
